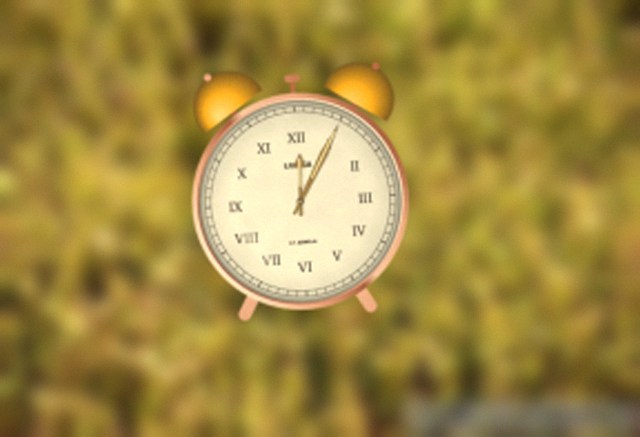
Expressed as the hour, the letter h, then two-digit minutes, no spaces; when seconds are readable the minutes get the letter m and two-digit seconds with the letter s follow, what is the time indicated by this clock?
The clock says 12h05
